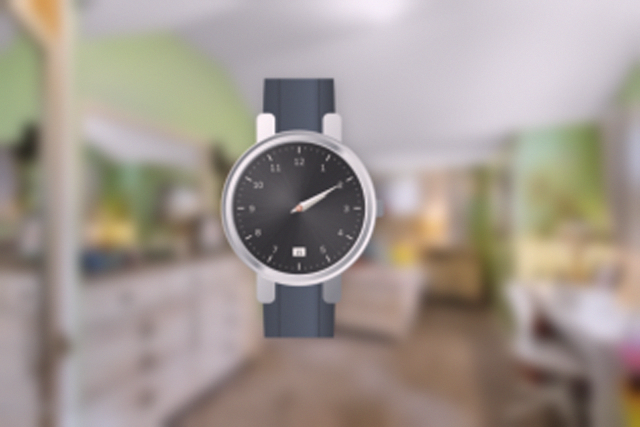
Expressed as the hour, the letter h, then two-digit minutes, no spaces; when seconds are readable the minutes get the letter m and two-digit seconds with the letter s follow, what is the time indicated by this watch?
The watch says 2h10
